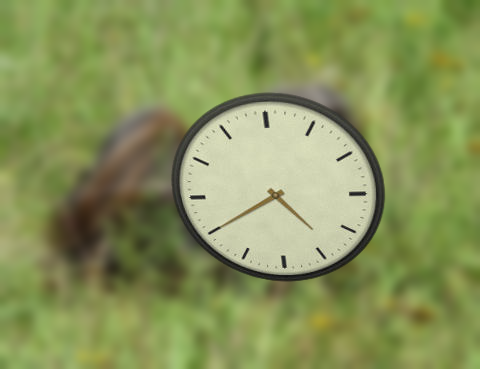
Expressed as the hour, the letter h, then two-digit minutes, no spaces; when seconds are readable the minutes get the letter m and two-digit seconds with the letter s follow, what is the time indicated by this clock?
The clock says 4h40
